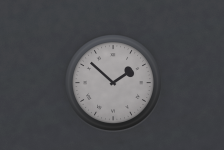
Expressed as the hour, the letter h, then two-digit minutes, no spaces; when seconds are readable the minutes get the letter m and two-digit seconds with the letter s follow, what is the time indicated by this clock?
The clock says 1h52
